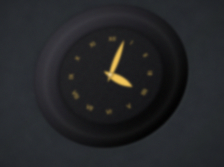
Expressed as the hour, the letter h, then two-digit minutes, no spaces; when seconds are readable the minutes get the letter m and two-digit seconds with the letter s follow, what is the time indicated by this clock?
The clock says 4h03
